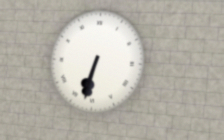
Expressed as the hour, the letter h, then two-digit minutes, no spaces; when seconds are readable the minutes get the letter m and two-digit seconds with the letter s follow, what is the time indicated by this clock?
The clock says 6h32
